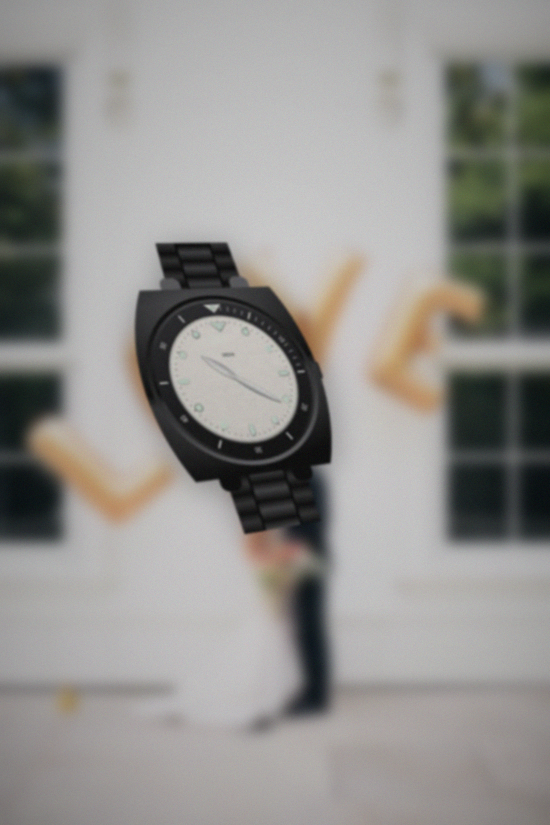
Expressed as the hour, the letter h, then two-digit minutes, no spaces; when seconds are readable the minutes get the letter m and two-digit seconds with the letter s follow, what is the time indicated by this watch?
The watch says 10h21
